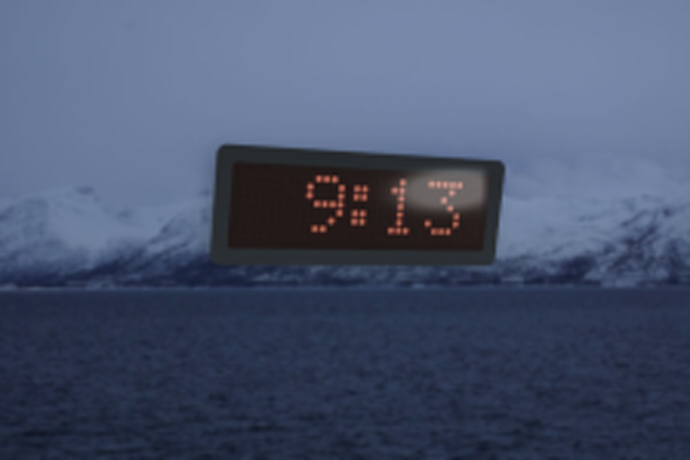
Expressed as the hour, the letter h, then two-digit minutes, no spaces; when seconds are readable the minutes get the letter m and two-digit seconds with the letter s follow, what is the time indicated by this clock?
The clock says 9h13
